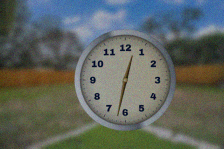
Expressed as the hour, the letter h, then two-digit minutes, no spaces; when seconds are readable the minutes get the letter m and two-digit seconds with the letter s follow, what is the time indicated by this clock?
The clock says 12h32
